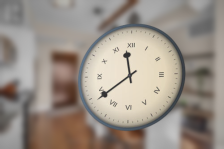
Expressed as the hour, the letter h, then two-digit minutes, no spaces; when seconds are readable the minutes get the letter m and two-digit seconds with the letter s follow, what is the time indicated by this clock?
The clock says 11h39
